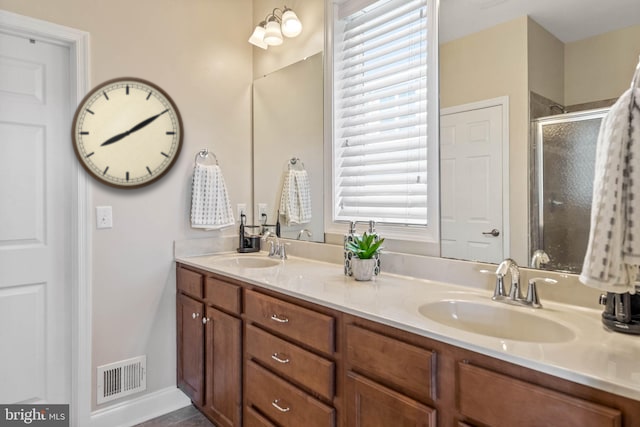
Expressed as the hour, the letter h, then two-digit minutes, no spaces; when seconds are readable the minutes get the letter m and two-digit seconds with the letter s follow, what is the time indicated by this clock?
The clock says 8h10
